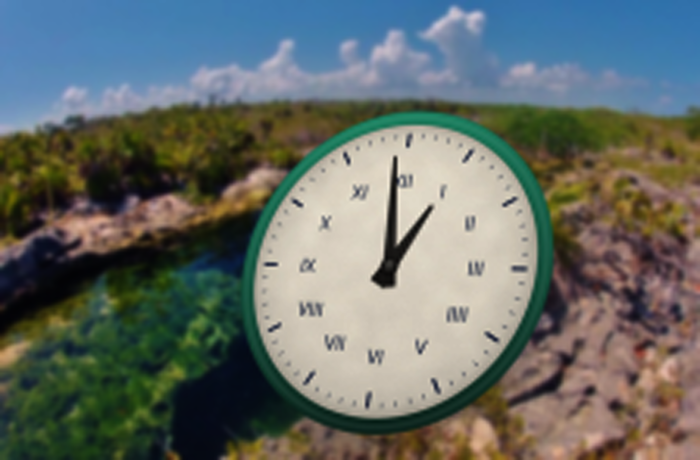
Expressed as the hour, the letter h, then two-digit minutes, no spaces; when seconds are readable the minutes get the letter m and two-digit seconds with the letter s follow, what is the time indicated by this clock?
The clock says 12h59
